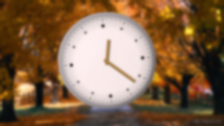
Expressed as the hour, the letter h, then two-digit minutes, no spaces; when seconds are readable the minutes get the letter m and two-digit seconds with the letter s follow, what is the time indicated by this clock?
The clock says 12h22
